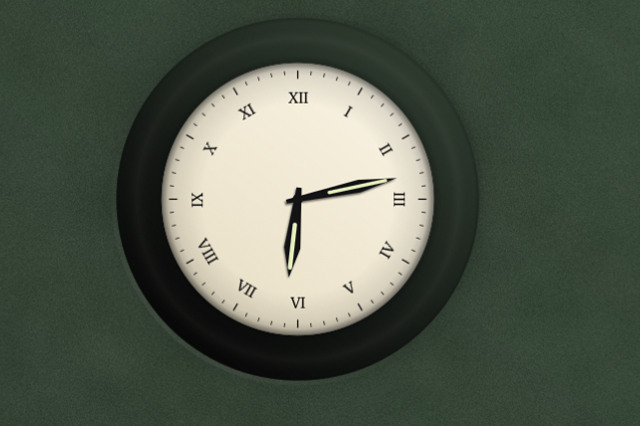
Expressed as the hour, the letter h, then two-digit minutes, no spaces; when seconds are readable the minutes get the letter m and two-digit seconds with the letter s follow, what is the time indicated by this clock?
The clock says 6h13
